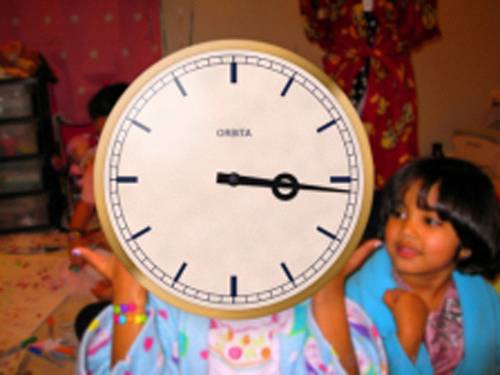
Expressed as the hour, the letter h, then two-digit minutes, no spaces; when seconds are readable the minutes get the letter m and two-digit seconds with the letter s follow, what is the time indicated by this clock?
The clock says 3h16
